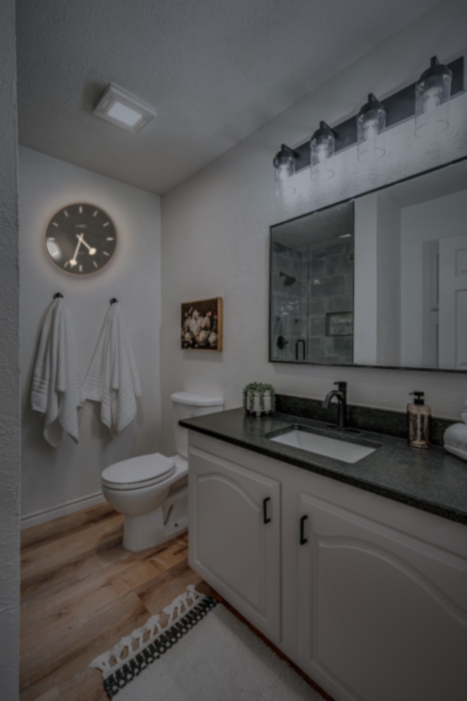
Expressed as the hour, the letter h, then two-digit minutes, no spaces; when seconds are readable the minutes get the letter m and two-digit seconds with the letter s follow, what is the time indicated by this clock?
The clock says 4h33
